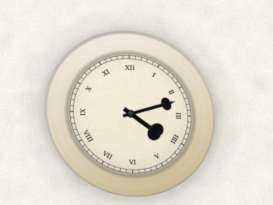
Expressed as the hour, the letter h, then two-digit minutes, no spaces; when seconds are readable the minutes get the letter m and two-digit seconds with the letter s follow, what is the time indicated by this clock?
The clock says 4h12
